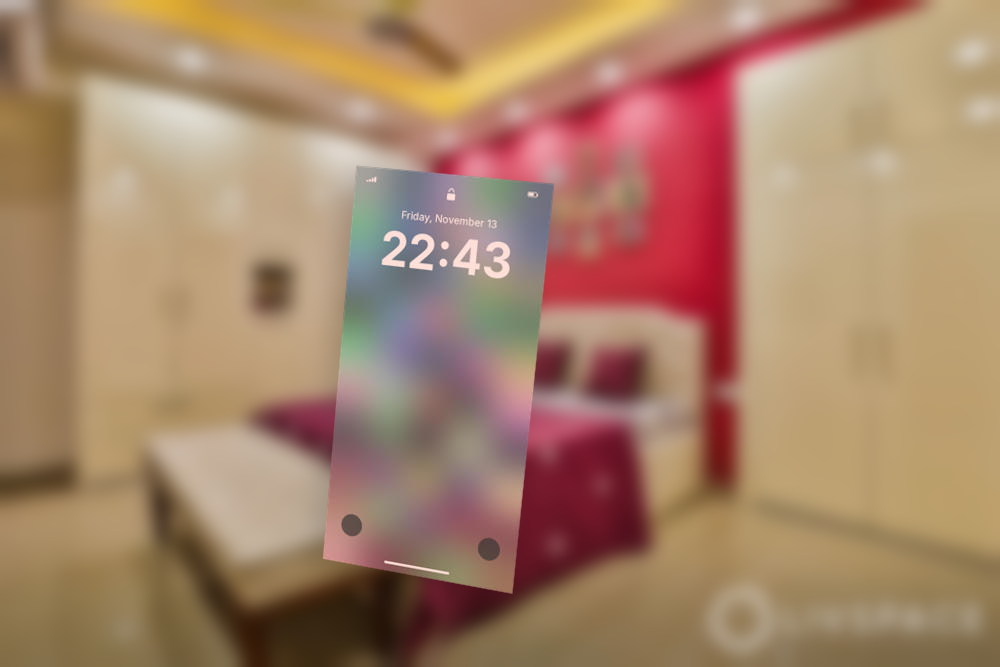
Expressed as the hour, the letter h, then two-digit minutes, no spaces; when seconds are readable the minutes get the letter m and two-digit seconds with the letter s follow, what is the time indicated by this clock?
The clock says 22h43
